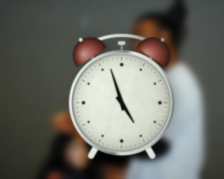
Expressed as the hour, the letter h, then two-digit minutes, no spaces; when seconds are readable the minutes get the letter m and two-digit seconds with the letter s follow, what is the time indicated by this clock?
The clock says 4h57
